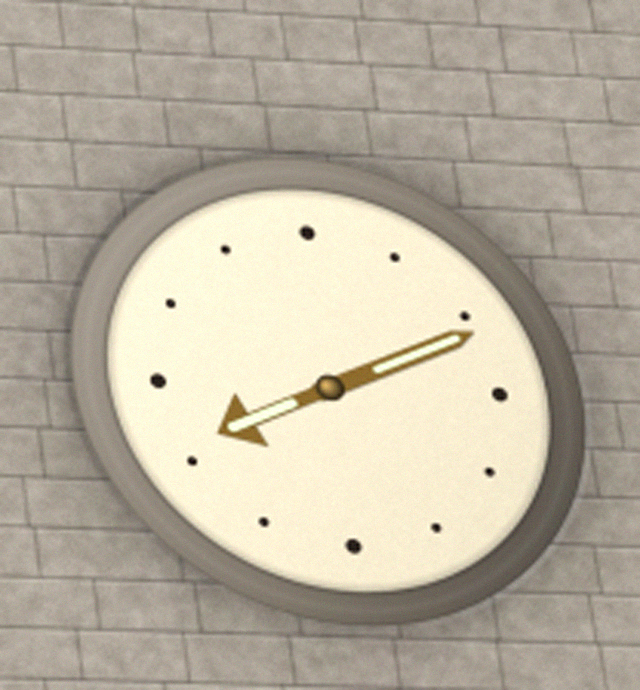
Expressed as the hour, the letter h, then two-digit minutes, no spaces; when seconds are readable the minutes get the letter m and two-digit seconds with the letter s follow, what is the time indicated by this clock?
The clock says 8h11
